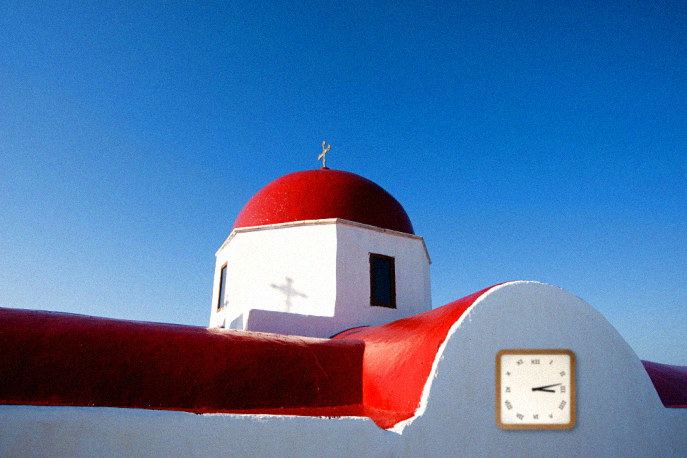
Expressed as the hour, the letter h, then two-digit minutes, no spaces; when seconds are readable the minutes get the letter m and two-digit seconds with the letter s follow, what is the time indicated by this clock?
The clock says 3h13
